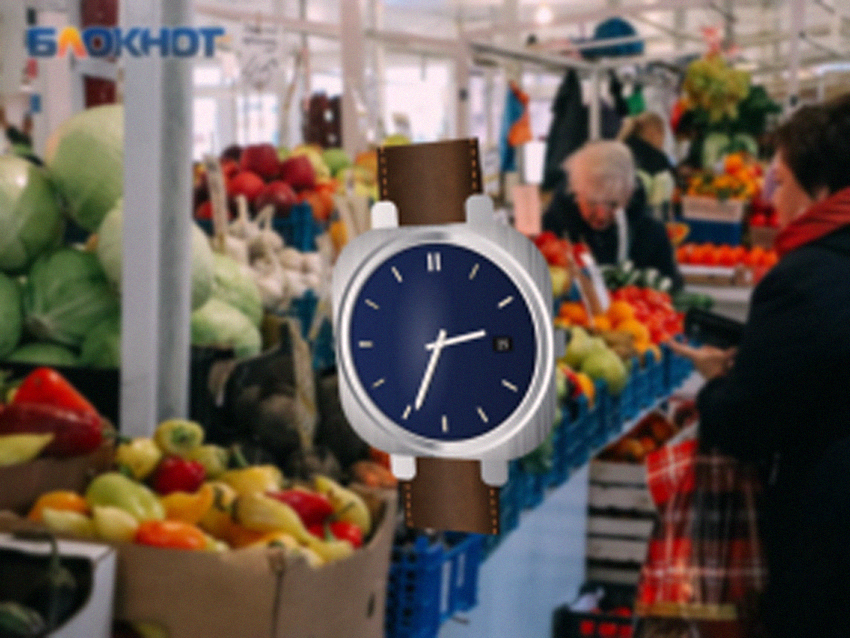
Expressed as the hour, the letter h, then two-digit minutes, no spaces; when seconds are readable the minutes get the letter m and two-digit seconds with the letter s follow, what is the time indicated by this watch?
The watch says 2h34
